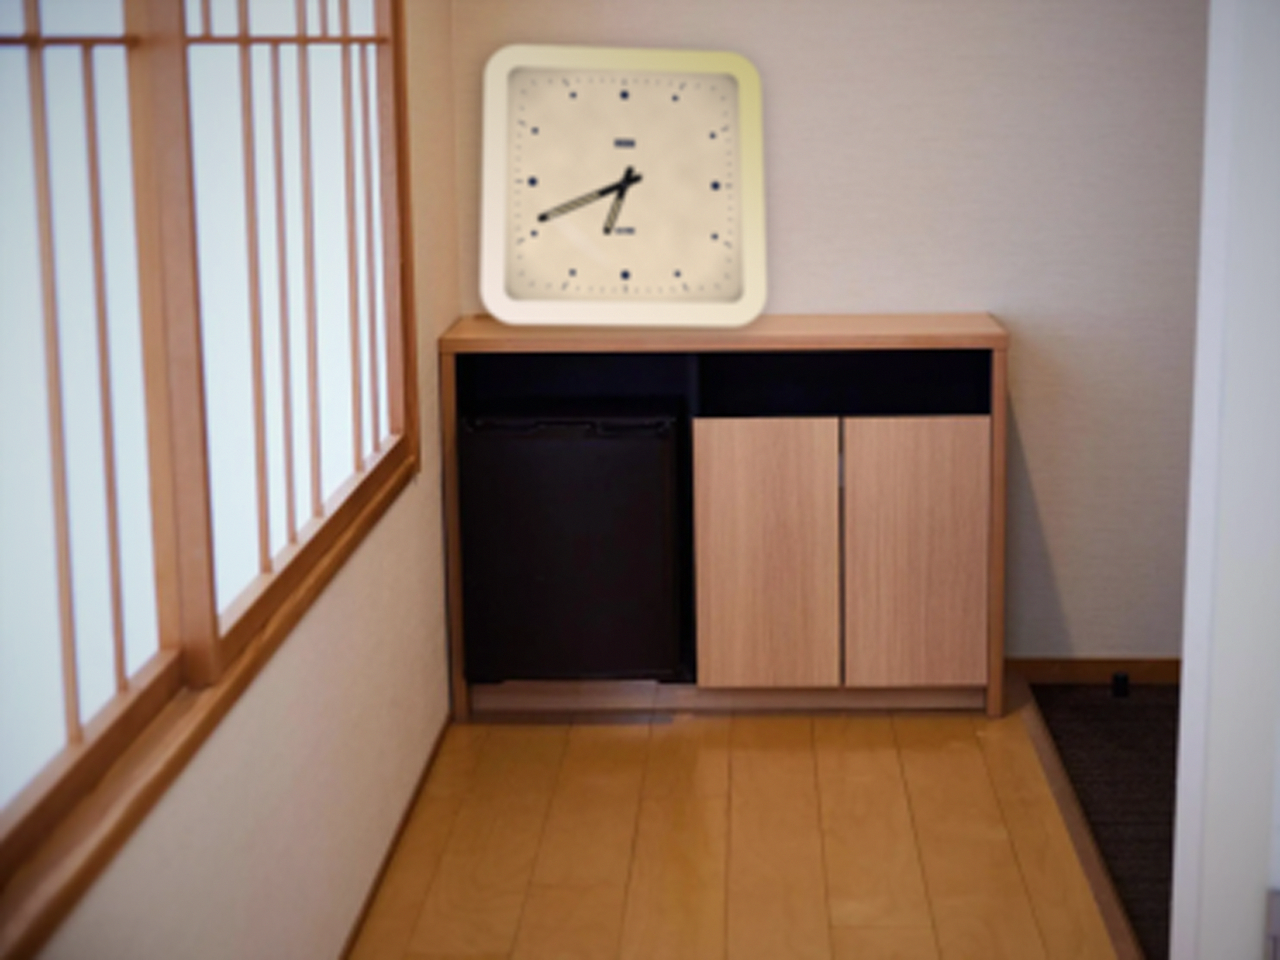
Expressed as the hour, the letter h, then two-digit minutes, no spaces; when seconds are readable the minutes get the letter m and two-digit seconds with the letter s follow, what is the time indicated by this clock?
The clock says 6h41
